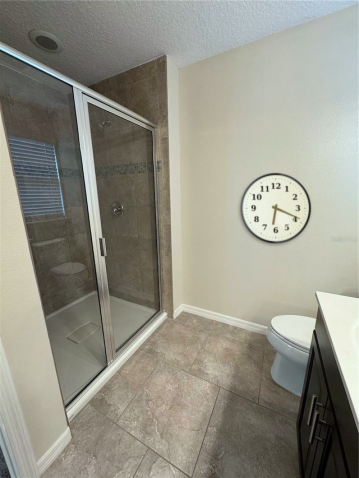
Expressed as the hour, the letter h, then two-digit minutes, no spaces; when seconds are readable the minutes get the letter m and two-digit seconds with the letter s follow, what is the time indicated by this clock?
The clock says 6h19
